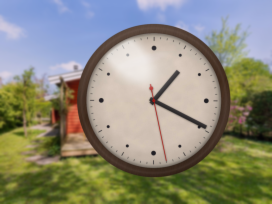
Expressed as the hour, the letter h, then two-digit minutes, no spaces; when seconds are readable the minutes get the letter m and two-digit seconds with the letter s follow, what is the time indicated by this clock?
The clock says 1h19m28s
